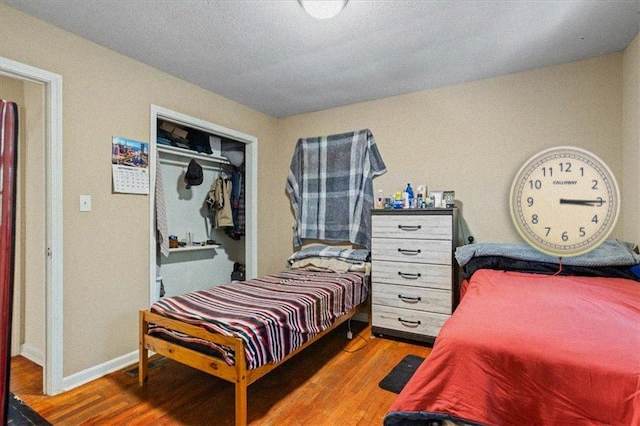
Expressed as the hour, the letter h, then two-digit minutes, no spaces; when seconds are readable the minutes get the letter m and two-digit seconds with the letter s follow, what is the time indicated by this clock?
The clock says 3h15
